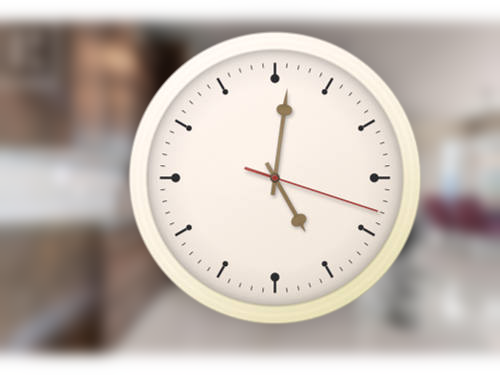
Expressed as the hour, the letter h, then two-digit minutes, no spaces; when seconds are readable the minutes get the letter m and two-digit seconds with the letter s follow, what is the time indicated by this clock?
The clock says 5h01m18s
